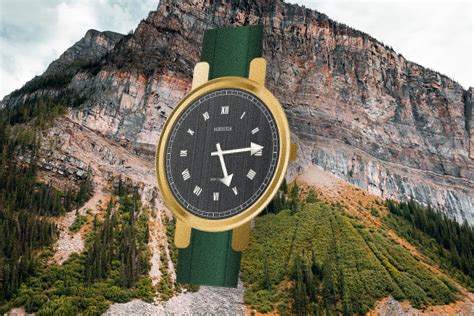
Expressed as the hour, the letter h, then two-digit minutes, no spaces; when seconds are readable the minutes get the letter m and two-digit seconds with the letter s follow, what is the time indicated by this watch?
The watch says 5h14
